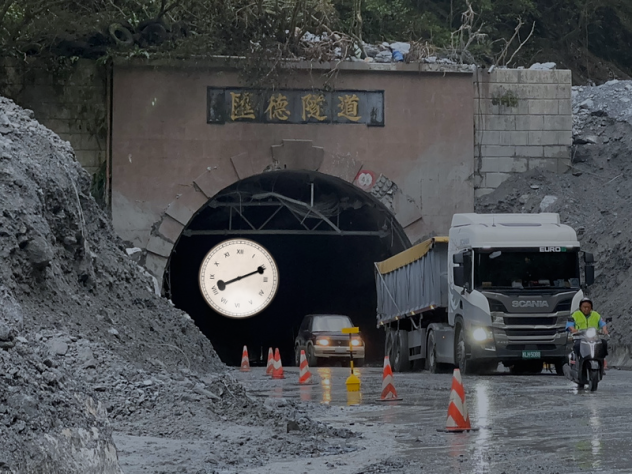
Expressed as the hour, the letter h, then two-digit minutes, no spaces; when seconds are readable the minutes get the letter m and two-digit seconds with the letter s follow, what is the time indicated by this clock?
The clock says 8h11
